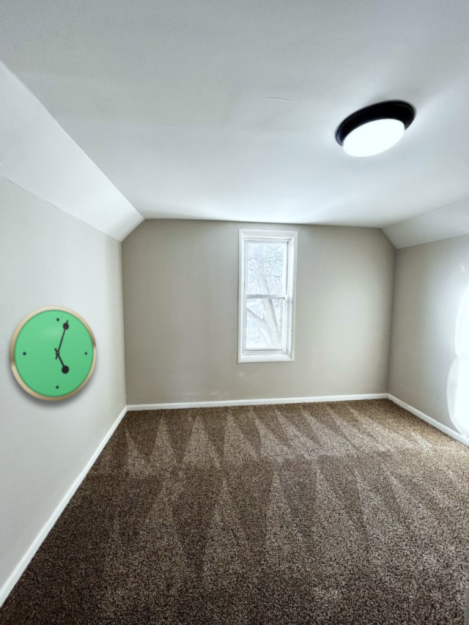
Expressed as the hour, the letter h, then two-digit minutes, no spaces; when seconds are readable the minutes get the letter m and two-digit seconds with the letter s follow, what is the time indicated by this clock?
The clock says 5h03
